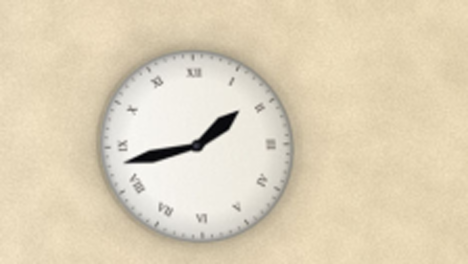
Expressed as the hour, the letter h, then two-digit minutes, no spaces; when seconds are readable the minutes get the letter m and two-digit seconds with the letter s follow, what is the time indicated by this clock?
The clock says 1h43
